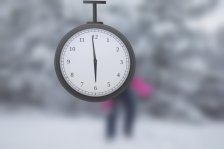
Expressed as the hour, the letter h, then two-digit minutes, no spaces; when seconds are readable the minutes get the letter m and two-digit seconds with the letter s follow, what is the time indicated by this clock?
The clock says 5h59
